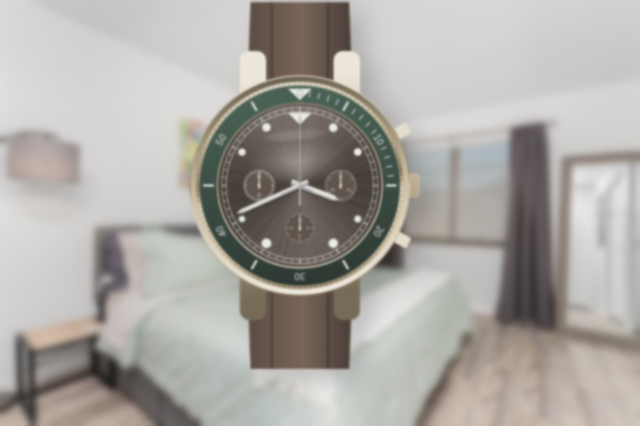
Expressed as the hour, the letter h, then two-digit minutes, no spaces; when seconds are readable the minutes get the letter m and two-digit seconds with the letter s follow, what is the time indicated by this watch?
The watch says 3h41
